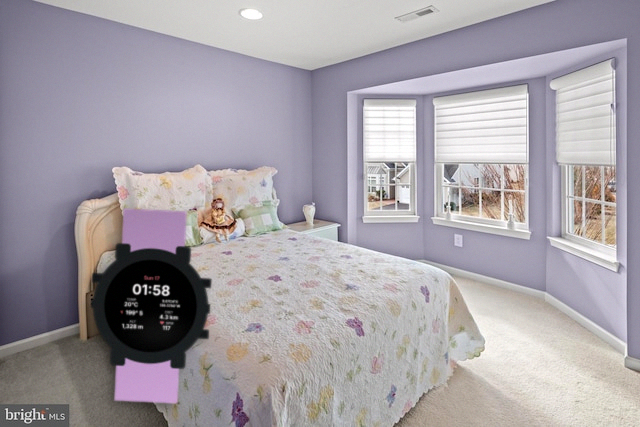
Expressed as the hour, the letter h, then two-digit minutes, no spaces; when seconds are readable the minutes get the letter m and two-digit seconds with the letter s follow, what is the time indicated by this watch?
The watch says 1h58
